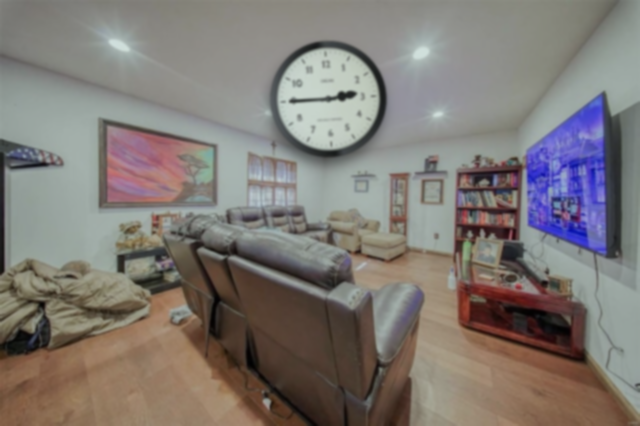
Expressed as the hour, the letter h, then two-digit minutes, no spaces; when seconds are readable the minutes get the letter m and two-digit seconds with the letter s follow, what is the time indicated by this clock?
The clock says 2h45
